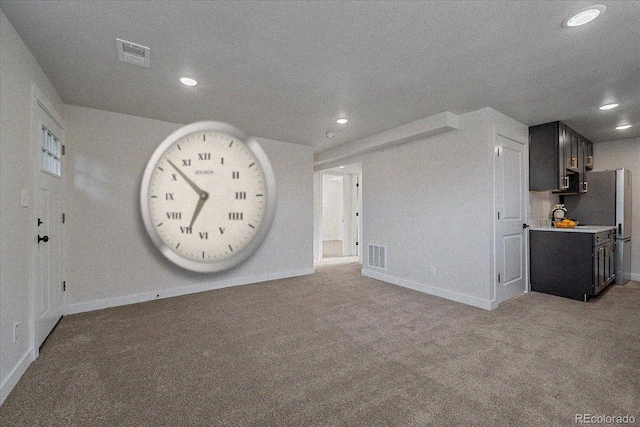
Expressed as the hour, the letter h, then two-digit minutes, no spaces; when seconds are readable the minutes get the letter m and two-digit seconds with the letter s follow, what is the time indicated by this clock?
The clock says 6h52
